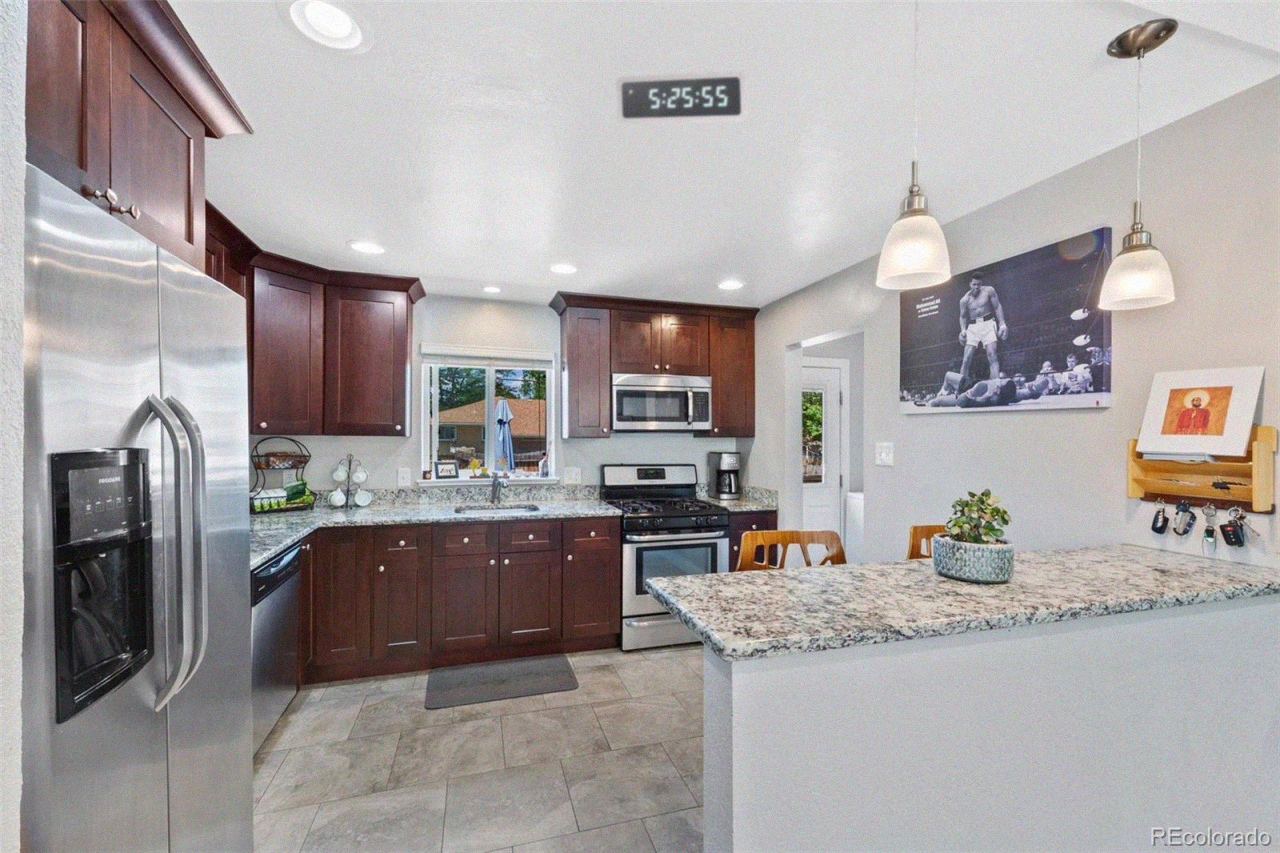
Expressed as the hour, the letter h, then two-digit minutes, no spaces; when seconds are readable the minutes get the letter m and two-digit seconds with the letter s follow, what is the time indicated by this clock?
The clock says 5h25m55s
